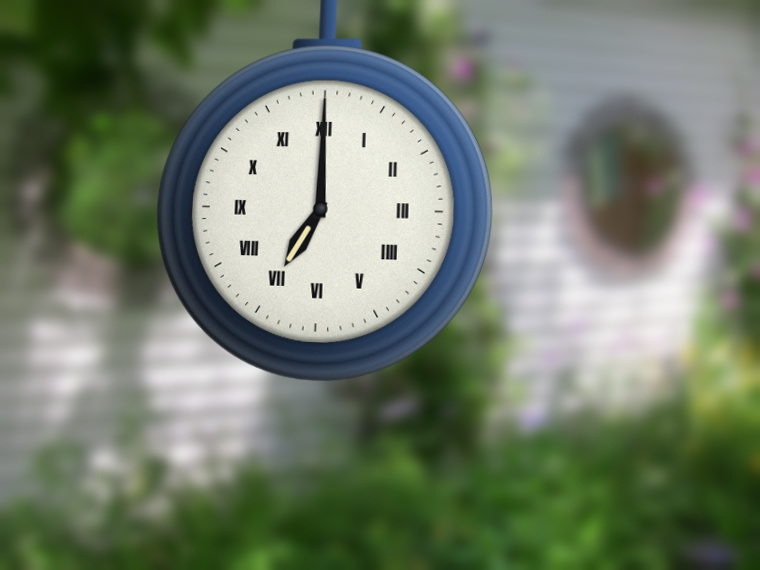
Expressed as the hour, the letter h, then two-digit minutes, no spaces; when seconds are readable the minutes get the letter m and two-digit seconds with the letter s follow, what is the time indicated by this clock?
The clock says 7h00
